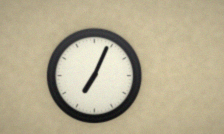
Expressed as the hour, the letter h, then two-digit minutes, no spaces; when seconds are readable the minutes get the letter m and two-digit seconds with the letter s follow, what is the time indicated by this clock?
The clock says 7h04
